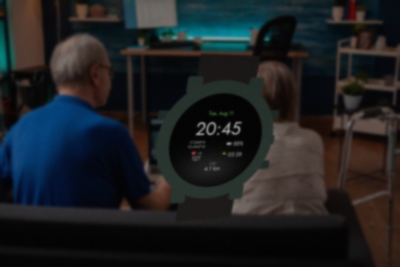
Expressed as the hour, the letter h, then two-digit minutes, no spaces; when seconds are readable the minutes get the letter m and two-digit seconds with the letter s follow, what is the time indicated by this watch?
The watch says 20h45
